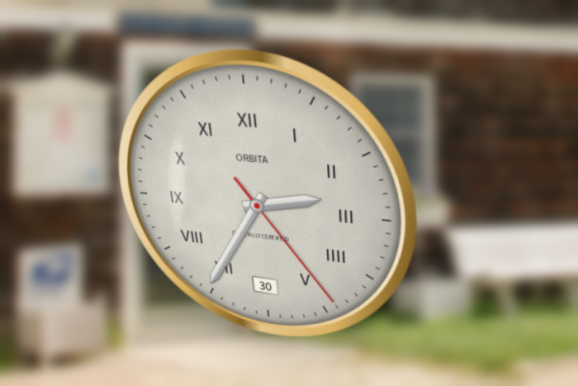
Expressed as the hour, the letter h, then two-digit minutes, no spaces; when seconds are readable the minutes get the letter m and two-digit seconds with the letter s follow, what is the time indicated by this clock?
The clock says 2h35m24s
